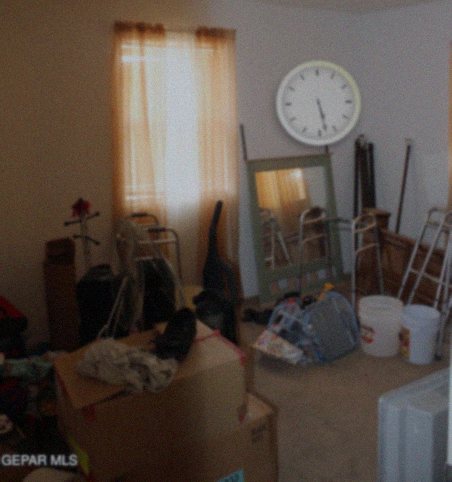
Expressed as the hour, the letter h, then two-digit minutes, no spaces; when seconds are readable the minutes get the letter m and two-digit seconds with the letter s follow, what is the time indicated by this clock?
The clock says 5h28
